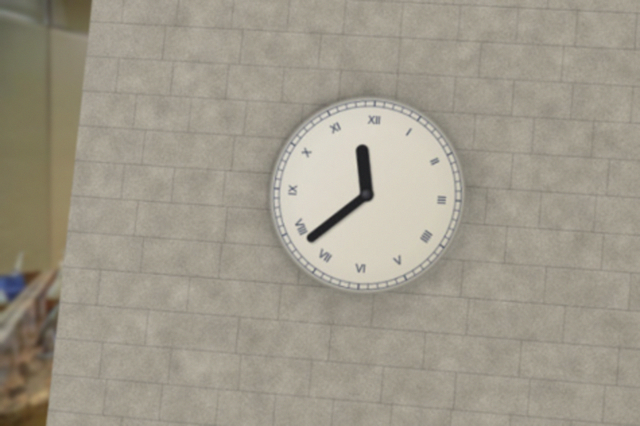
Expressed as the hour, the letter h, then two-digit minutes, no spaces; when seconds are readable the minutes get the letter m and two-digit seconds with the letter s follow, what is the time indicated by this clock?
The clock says 11h38
